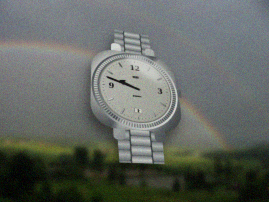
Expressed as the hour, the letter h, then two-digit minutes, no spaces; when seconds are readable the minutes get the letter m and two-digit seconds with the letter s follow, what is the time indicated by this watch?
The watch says 9h48
